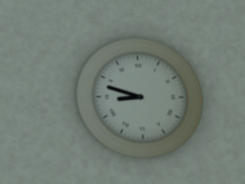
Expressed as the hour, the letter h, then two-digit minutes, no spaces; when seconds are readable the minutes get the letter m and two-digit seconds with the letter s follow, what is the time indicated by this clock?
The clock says 8h48
